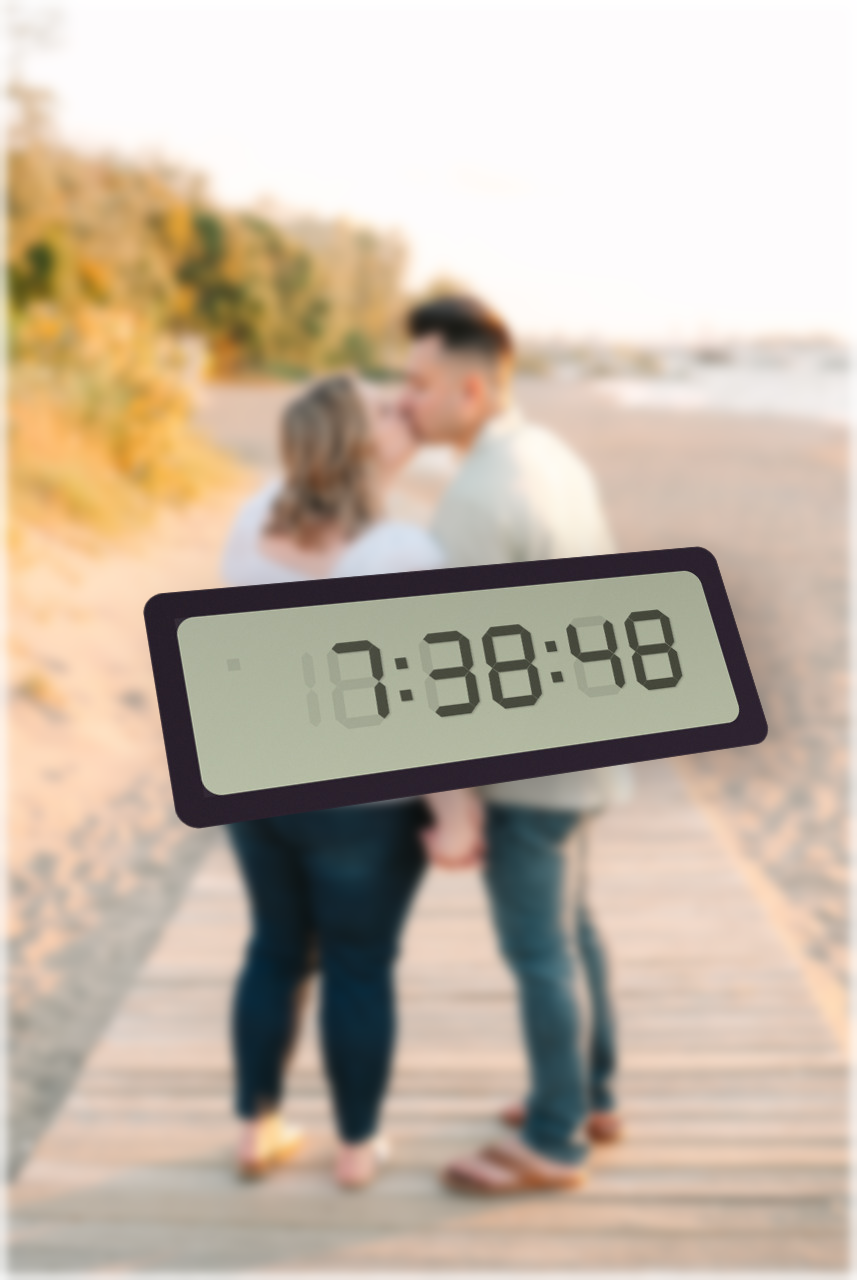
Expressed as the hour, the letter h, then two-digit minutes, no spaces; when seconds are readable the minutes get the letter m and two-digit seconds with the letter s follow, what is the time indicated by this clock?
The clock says 7h38m48s
